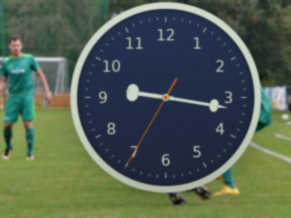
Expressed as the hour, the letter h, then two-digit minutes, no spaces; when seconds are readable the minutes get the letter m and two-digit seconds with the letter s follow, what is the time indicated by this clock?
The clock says 9h16m35s
